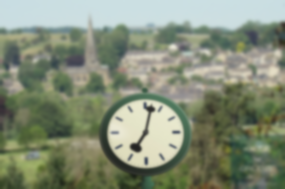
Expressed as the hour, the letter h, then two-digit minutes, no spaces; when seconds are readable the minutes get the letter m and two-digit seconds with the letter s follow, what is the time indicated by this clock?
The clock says 7h02
